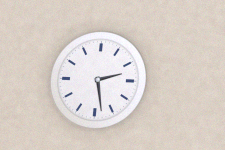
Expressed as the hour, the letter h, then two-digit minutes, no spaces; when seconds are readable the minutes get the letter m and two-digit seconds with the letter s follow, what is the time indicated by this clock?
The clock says 2h28
